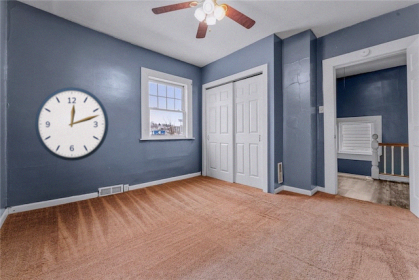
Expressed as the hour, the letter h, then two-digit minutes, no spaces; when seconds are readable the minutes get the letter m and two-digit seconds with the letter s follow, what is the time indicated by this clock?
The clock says 12h12
